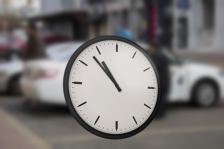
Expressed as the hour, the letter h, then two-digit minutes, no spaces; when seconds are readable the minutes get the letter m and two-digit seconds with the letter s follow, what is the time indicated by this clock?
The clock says 10h53
